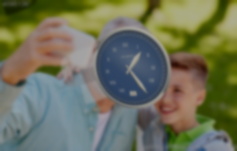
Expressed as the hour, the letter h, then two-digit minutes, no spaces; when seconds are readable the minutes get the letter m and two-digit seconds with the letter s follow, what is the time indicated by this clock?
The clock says 1h25
